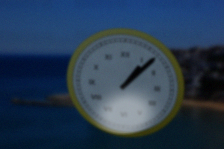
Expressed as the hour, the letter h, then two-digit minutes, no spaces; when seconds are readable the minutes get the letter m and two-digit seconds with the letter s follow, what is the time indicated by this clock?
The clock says 1h07
